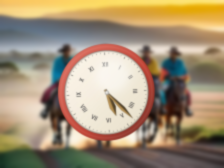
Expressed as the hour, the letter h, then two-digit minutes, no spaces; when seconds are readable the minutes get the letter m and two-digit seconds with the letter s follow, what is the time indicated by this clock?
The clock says 5h23
